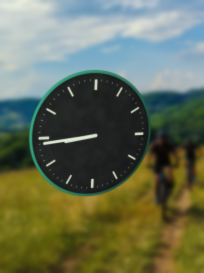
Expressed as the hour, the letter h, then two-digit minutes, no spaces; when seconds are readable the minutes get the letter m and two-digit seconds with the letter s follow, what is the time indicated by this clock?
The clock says 8h44
